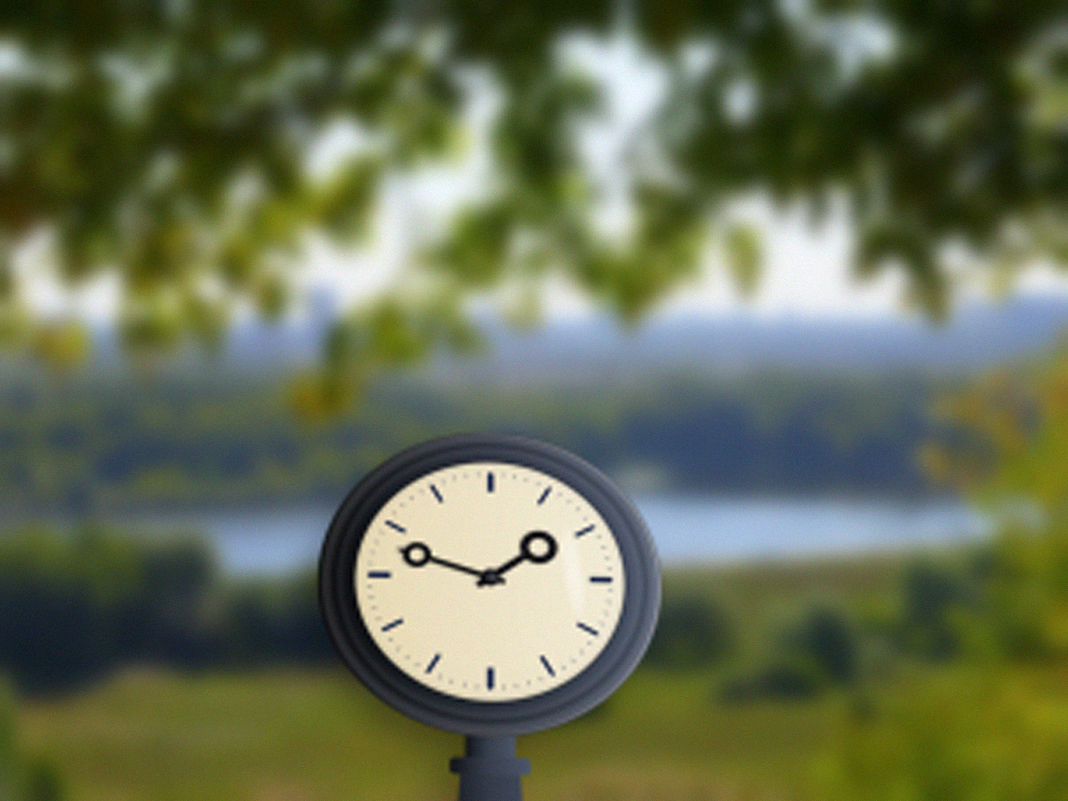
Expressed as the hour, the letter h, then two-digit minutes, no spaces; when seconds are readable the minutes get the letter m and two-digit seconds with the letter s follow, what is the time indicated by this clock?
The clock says 1h48
